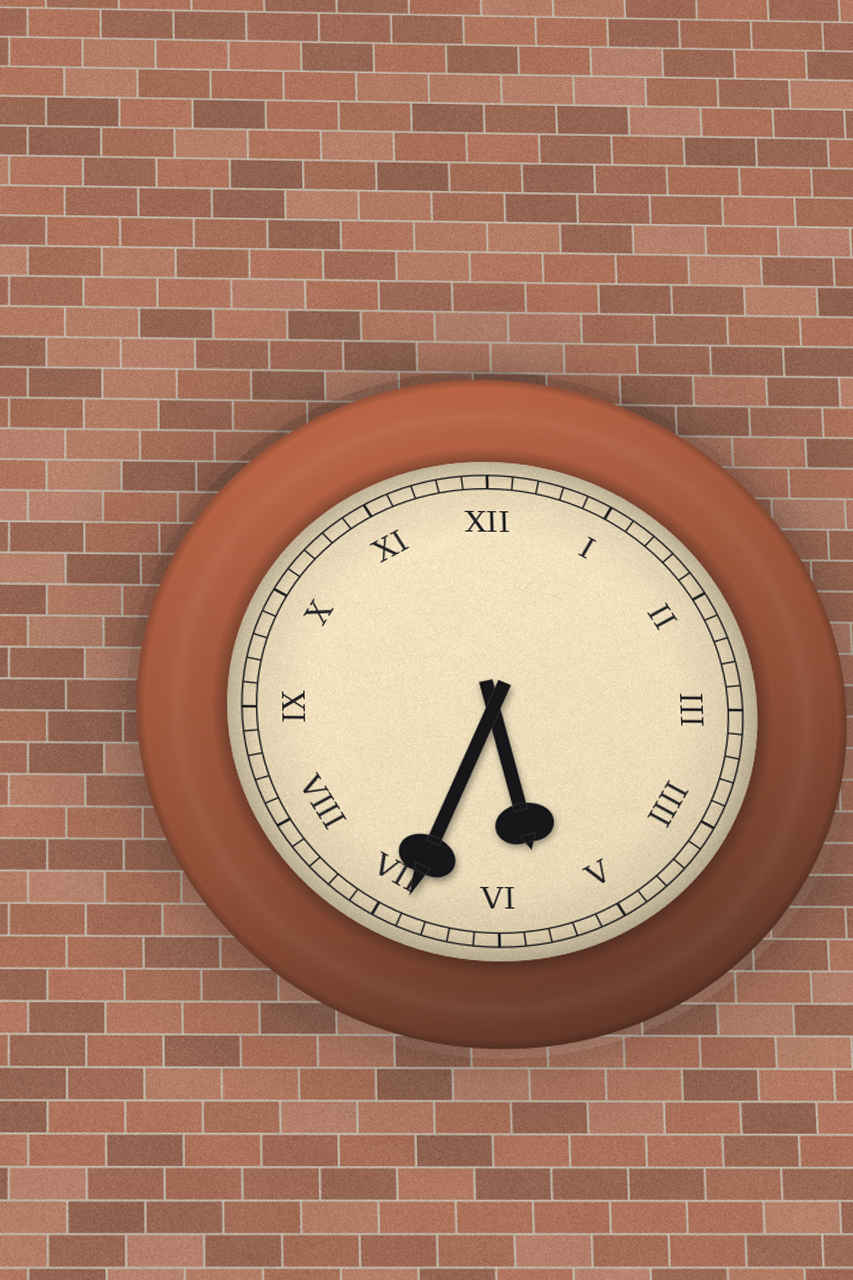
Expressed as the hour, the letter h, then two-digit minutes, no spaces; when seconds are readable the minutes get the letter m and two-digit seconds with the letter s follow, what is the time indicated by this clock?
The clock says 5h34
